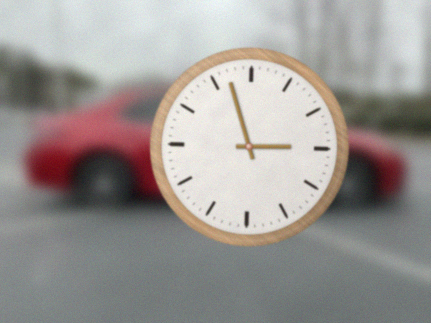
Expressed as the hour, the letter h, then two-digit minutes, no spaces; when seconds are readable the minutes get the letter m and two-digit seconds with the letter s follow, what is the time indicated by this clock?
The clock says 2h57
